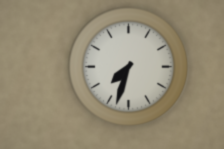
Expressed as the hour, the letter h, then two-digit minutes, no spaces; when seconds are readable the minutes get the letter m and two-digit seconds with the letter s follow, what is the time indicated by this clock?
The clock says 7h33
